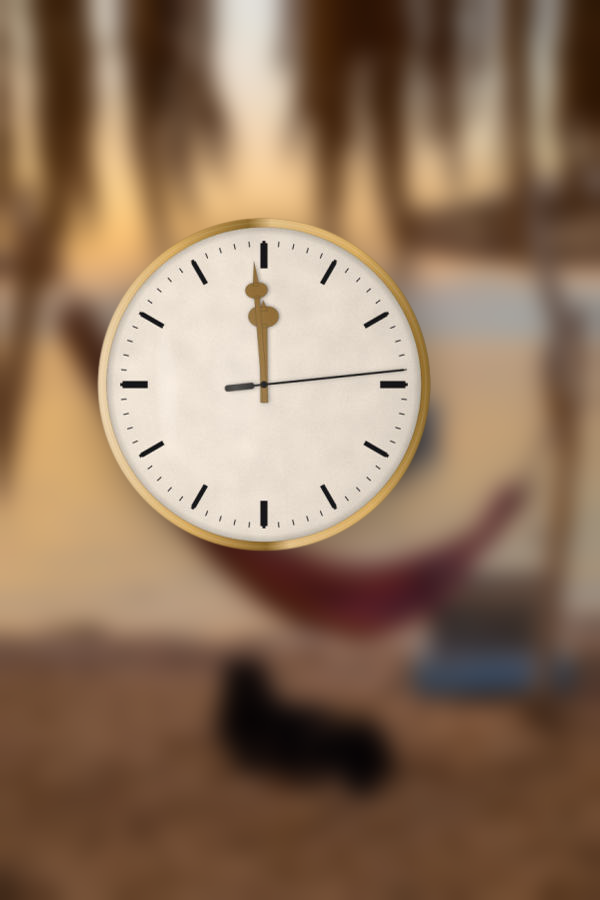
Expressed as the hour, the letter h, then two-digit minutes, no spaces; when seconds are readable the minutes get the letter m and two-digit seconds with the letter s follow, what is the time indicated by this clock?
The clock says 11h59m14s
